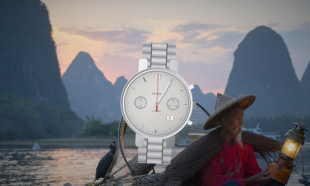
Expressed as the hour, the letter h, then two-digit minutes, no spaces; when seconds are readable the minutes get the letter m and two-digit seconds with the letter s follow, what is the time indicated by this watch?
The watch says 1h05
